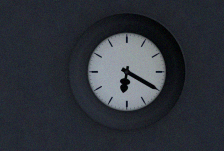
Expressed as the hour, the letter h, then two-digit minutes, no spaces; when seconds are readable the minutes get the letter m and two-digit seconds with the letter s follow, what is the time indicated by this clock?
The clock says 6h20
